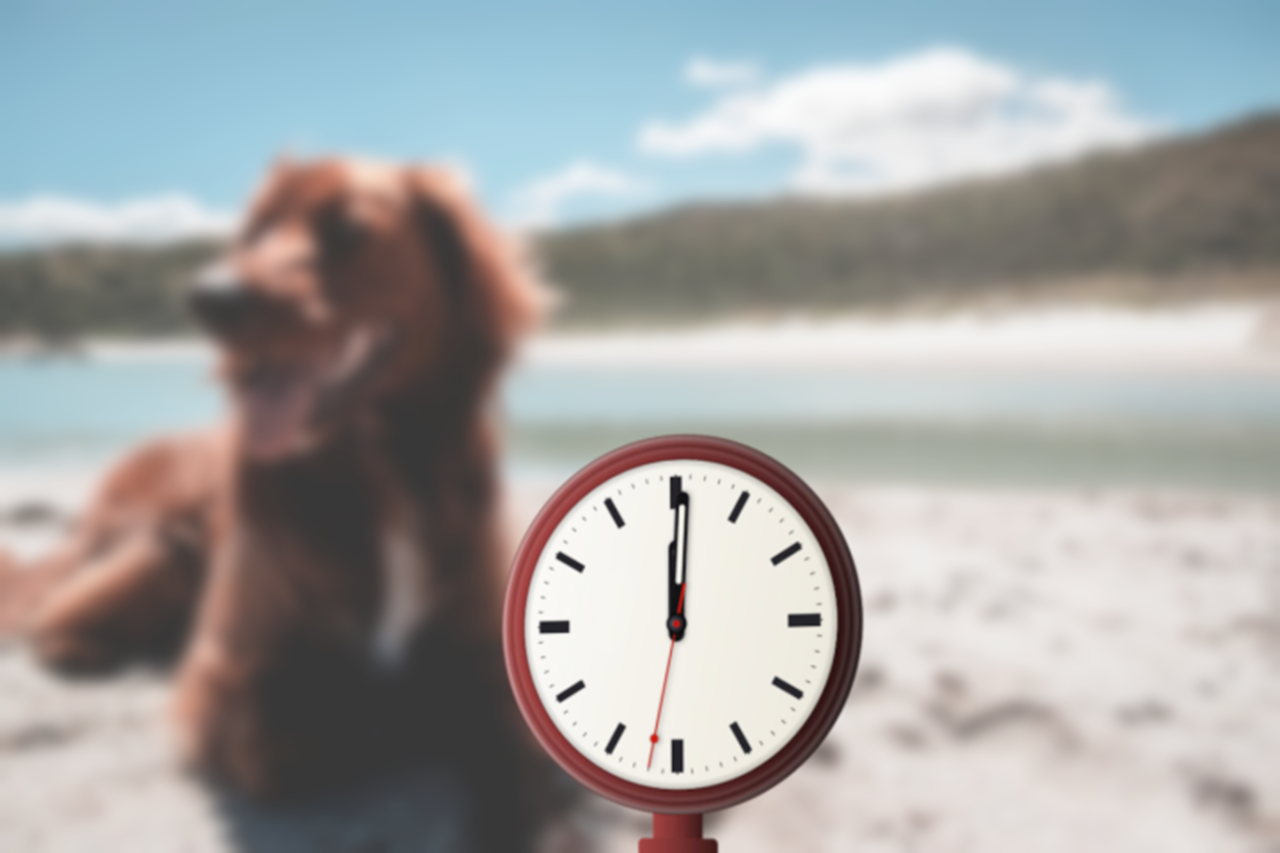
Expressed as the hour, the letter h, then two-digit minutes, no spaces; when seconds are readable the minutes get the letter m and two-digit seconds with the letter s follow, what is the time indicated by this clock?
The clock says 12h00m32s
